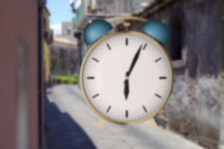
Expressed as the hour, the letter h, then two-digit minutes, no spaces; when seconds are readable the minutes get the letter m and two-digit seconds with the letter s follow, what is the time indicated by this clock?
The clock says 6h04
